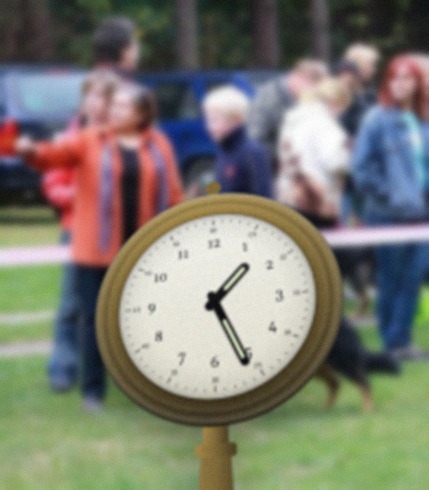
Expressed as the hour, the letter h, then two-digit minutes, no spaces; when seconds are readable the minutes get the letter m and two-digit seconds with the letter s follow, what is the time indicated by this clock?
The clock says 1h26
